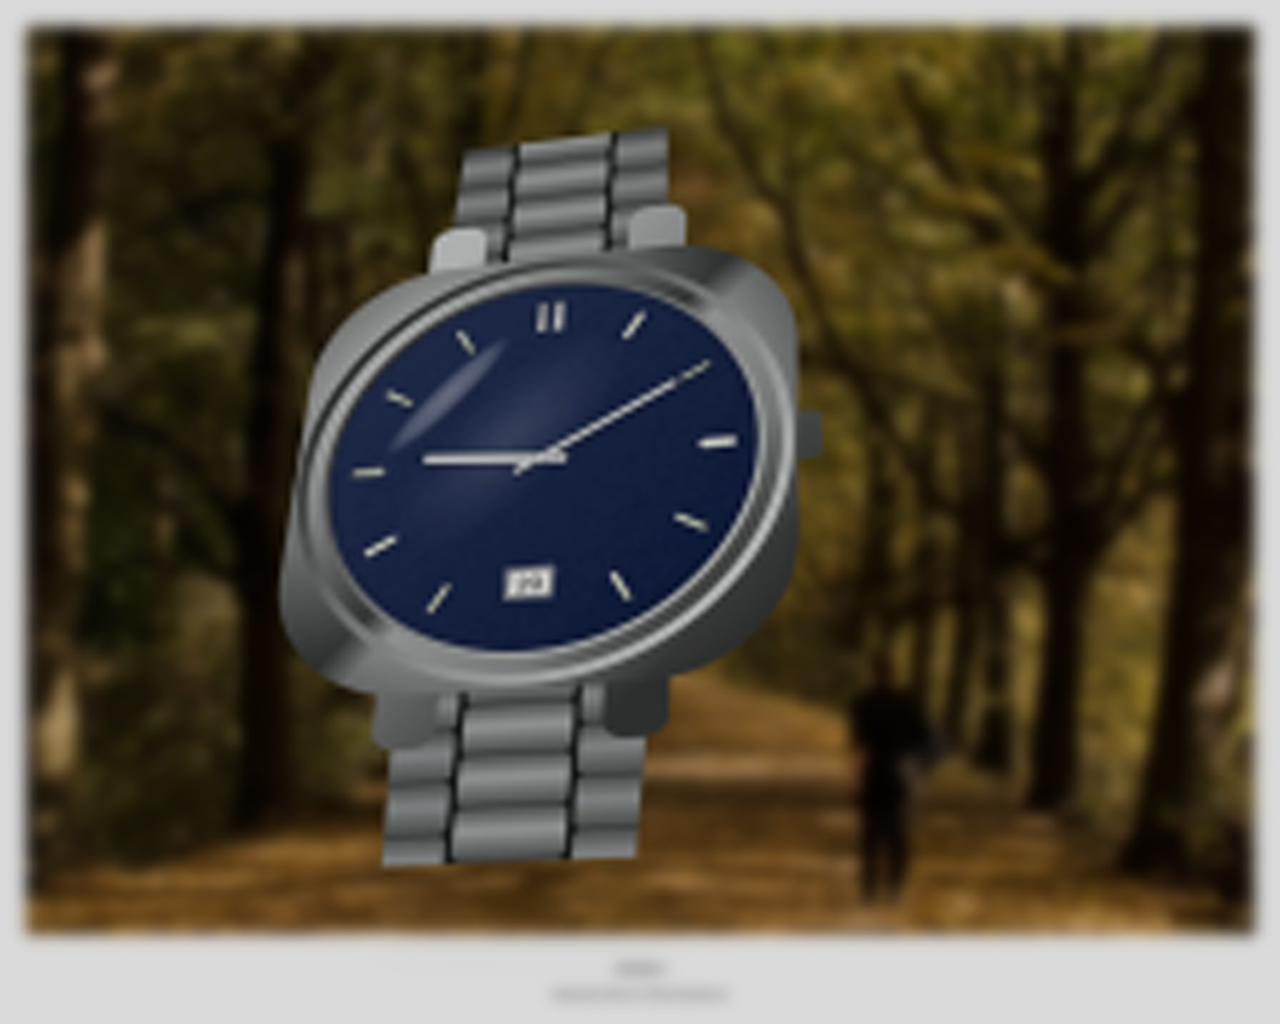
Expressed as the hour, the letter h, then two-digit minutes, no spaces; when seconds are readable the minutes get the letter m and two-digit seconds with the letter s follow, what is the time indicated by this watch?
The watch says 9h10
